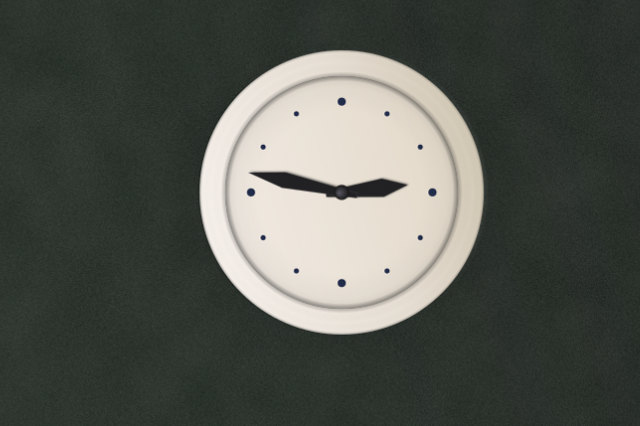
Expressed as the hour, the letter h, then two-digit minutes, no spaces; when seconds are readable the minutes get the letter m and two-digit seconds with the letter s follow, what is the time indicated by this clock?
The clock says 2h47
